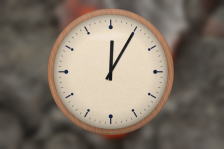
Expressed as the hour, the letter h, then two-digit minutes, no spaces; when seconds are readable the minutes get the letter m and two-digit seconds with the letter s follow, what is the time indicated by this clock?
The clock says 12h05
